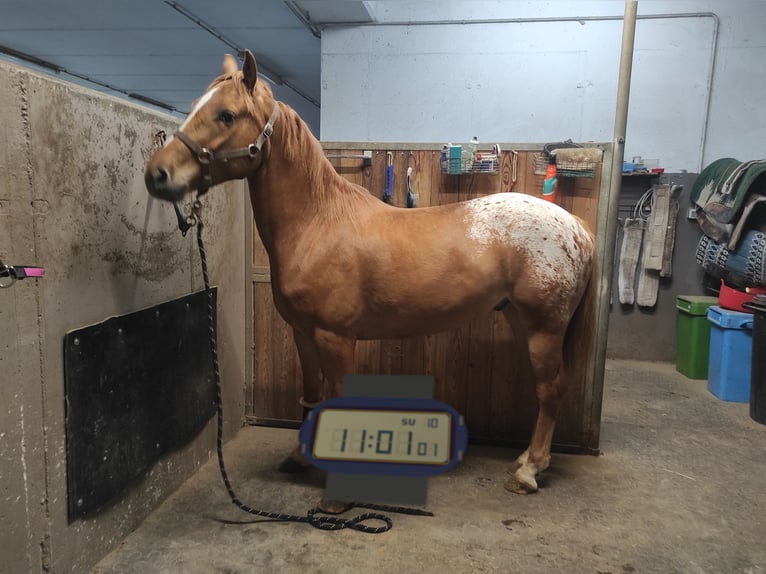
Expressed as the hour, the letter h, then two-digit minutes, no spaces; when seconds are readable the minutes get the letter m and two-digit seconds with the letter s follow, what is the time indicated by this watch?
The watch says 11h01m01s
